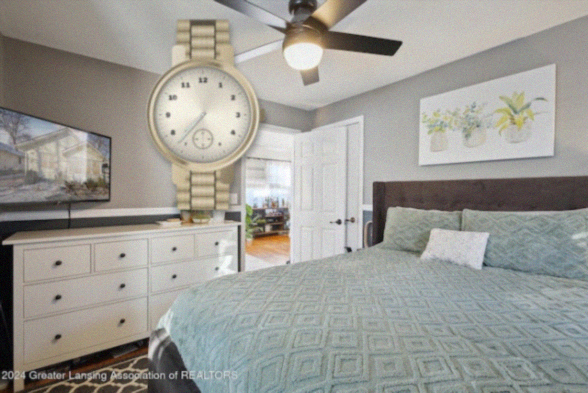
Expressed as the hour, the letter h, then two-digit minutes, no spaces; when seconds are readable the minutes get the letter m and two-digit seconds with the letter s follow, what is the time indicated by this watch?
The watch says 7h37
